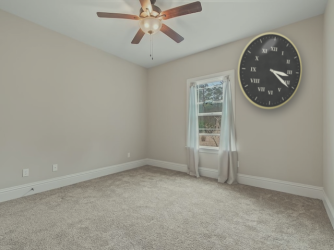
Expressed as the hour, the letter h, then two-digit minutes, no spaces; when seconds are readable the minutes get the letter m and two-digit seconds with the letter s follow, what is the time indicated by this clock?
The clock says 3h21
